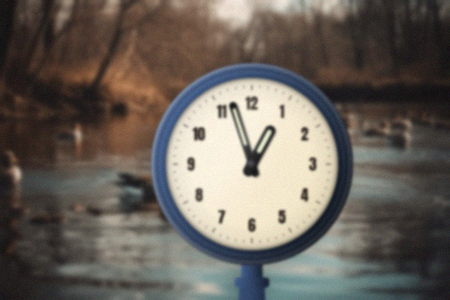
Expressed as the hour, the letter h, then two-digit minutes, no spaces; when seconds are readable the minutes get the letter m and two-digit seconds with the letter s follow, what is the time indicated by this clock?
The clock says 12h57
